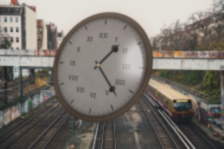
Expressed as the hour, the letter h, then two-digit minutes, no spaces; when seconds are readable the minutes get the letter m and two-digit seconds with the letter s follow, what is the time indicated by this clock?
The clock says 1h23
